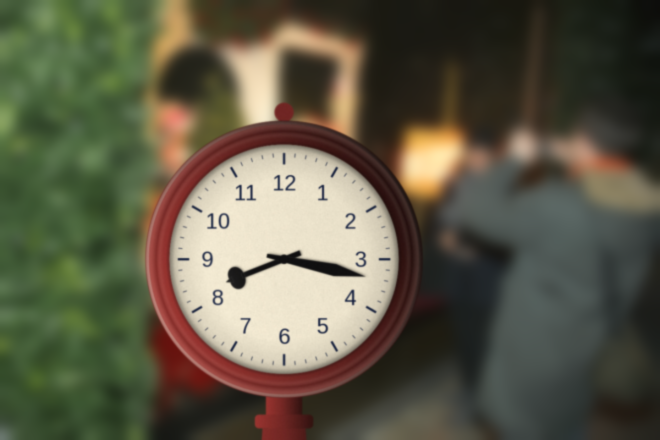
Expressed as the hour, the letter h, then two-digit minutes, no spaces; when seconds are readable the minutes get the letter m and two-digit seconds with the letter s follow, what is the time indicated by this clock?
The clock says 8h17
